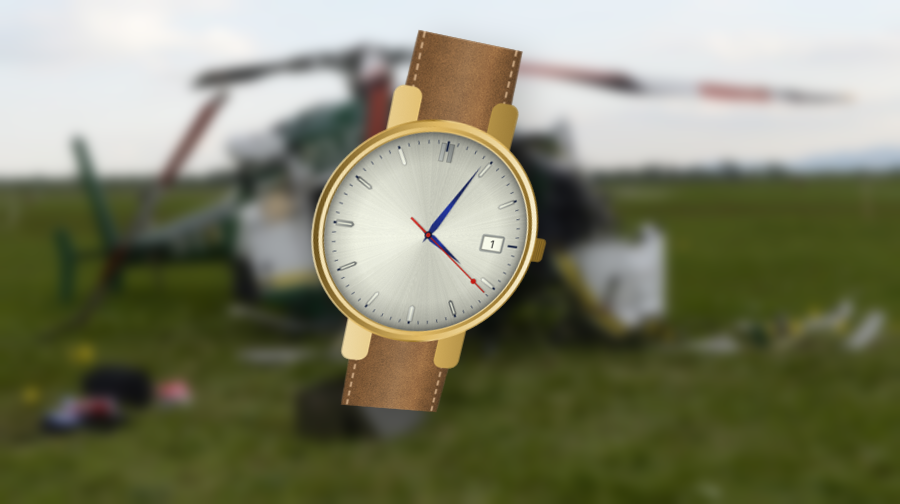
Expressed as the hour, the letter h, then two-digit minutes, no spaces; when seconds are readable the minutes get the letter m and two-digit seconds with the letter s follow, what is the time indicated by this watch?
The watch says 4h04m21s
